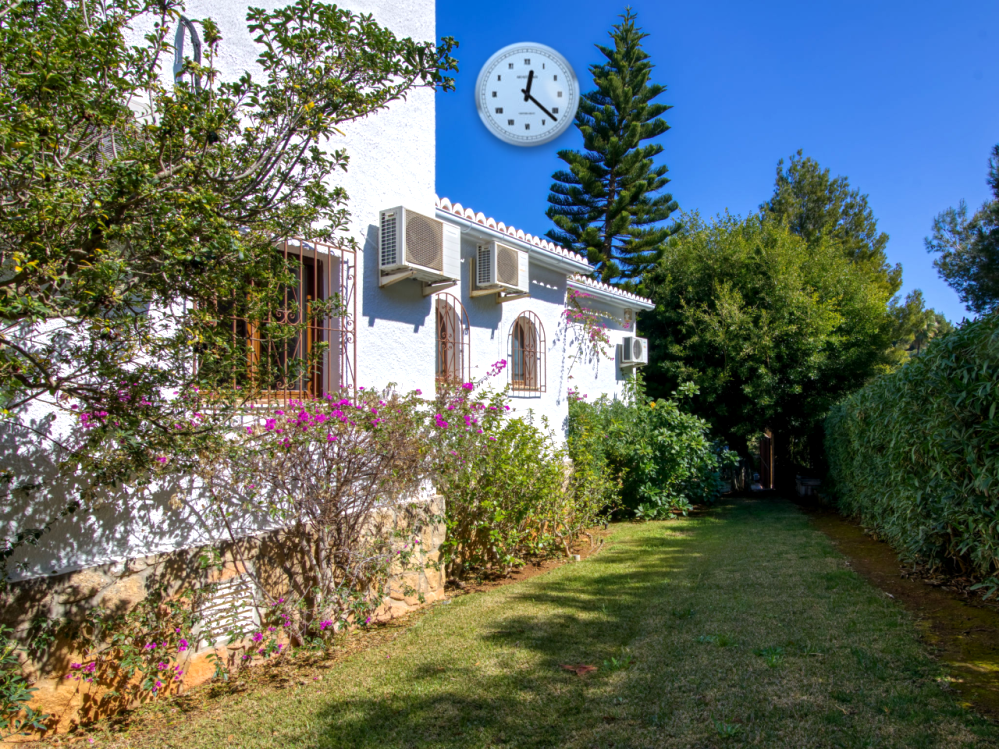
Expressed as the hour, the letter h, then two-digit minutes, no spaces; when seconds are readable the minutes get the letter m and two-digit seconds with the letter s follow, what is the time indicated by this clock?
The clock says 12h22
